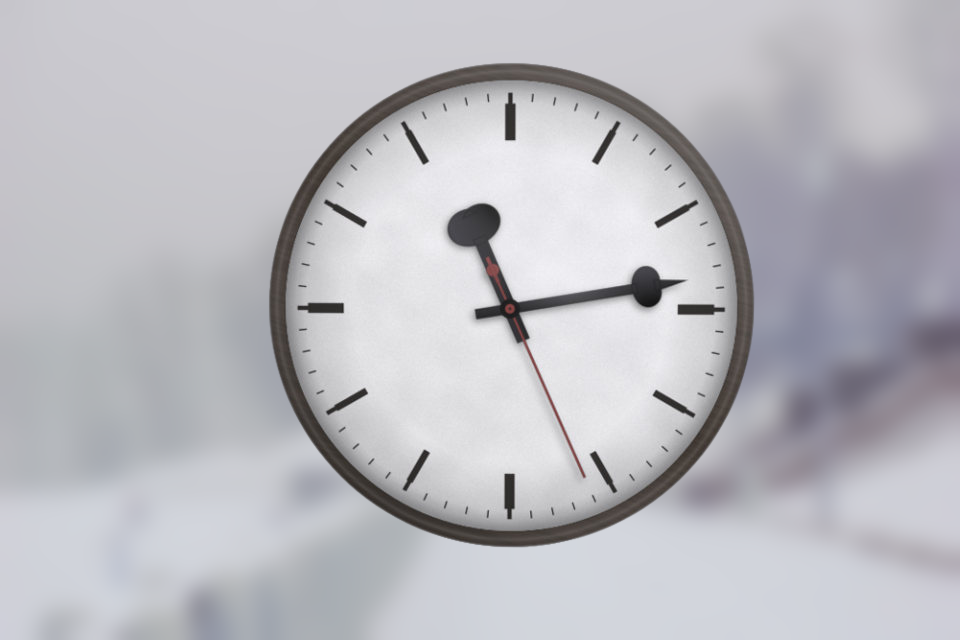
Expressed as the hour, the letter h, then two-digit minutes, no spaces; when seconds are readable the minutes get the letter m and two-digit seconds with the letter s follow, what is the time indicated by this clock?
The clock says 11h13m26s
